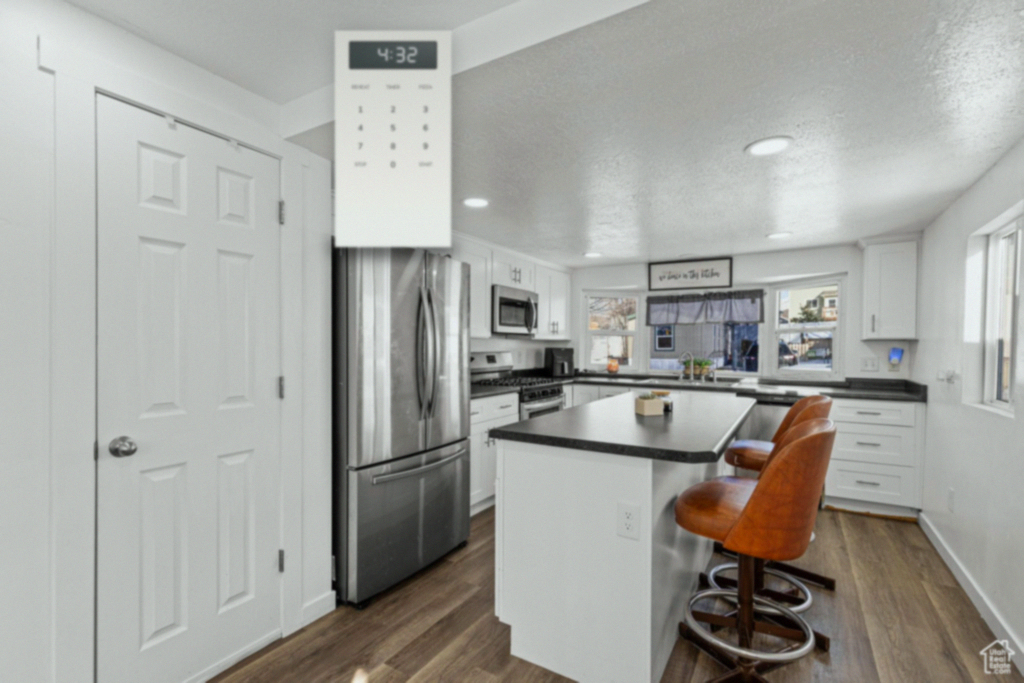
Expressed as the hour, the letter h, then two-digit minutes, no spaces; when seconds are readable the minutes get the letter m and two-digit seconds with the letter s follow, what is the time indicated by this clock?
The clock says 4h32
